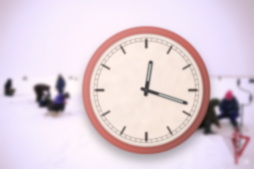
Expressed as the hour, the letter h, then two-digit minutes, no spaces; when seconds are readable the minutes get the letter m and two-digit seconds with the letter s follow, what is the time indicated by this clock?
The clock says 12h18
